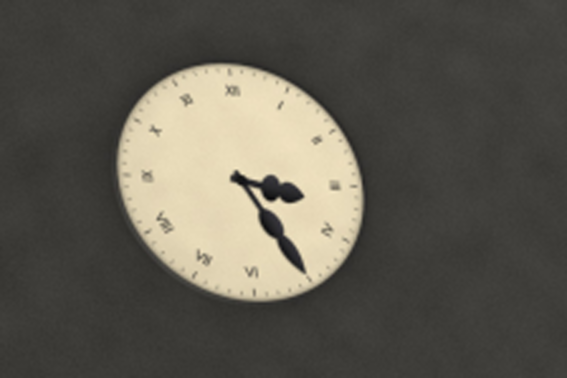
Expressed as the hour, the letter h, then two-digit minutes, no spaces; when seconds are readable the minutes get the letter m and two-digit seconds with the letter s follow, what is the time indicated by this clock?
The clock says 3h25
